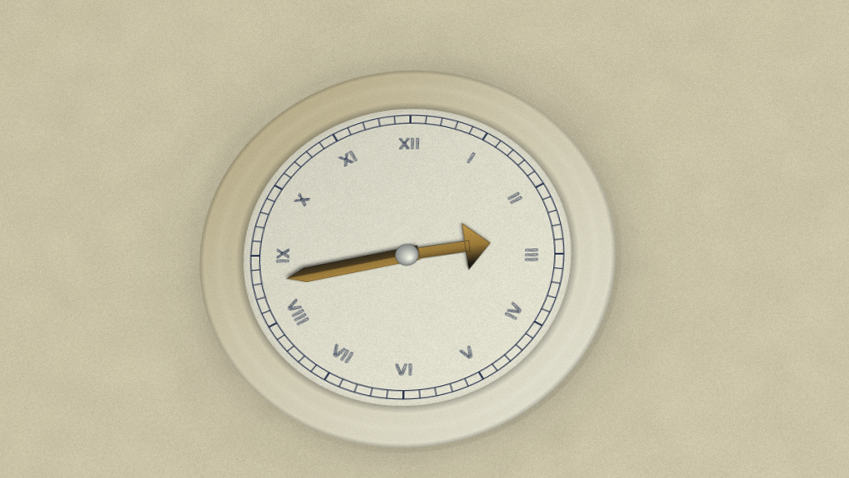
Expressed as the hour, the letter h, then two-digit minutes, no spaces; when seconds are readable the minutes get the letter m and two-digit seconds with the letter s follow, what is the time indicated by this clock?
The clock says 2h43
